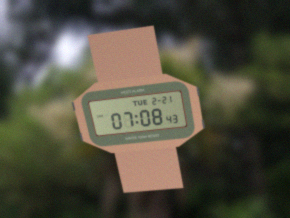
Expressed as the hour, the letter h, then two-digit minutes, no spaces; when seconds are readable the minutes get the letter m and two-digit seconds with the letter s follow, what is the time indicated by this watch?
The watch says 7h08
